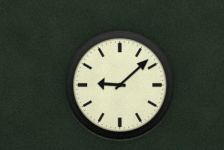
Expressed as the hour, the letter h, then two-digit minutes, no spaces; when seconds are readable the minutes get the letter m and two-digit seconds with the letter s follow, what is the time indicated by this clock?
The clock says 9h08
